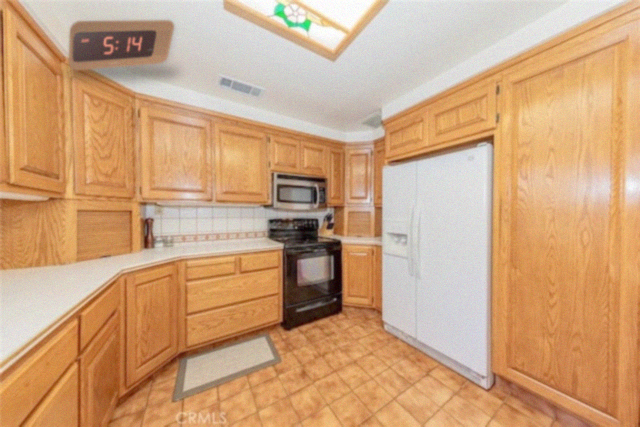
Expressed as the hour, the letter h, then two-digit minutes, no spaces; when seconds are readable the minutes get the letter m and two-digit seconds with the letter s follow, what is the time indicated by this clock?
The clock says 5h14
